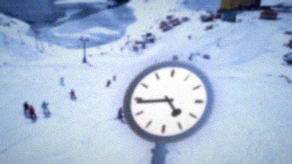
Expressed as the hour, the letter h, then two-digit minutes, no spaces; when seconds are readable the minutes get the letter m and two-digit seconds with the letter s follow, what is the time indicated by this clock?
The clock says 4h44
